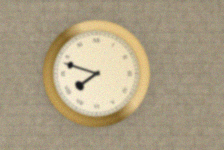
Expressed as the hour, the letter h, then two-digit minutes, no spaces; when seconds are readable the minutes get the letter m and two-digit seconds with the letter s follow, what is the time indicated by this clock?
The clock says 7h48
